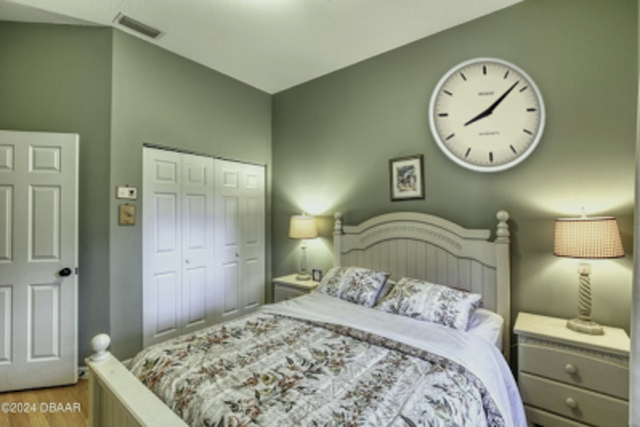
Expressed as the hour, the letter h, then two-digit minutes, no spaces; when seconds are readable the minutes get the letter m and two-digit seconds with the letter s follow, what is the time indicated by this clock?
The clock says 8h08
